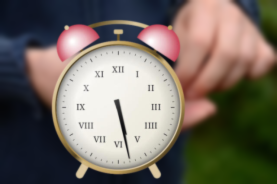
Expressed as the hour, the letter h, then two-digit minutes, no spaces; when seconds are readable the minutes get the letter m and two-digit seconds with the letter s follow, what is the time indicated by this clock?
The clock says 5h28
